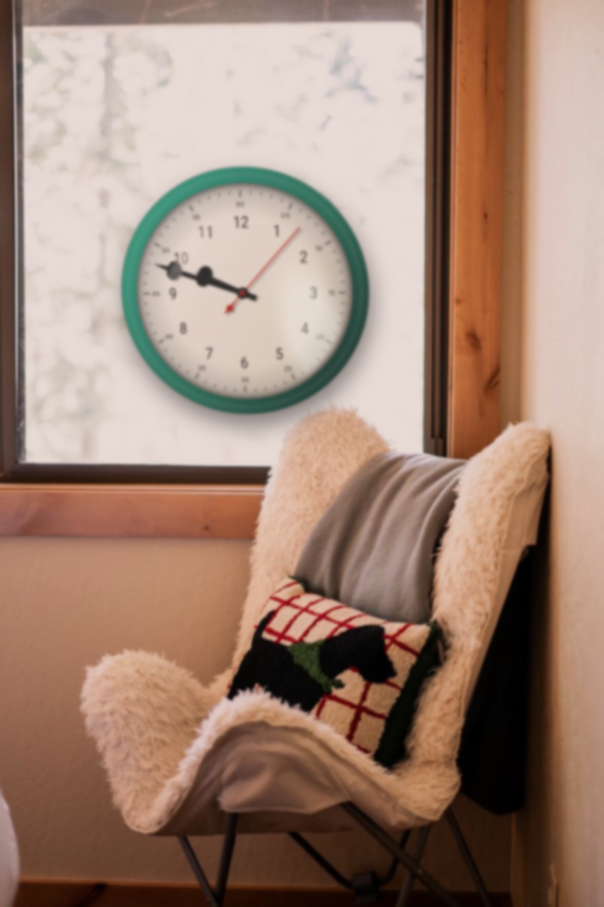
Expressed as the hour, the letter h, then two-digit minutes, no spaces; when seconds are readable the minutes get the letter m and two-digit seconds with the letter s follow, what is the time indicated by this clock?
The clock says 9h48m07s
